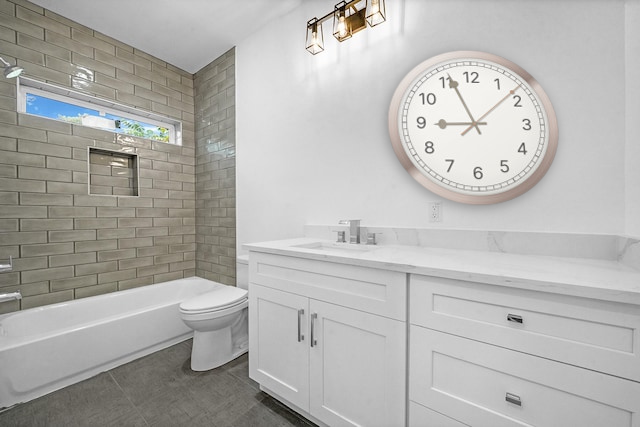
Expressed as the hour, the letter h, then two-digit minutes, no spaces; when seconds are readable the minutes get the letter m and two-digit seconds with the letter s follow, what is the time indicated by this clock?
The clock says 8h56m08s
